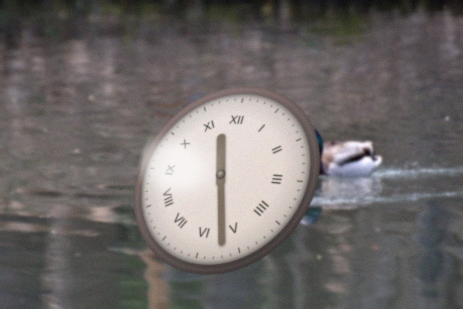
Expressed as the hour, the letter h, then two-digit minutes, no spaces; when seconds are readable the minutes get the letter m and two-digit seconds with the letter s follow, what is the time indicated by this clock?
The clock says 11h27
